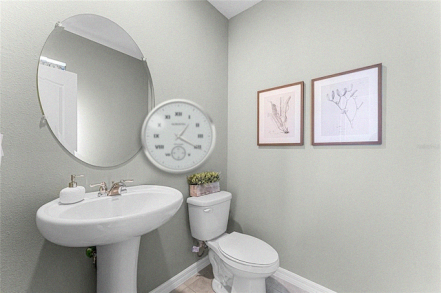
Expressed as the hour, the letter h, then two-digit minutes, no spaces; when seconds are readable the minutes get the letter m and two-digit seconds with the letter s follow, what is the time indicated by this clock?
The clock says 1h20
